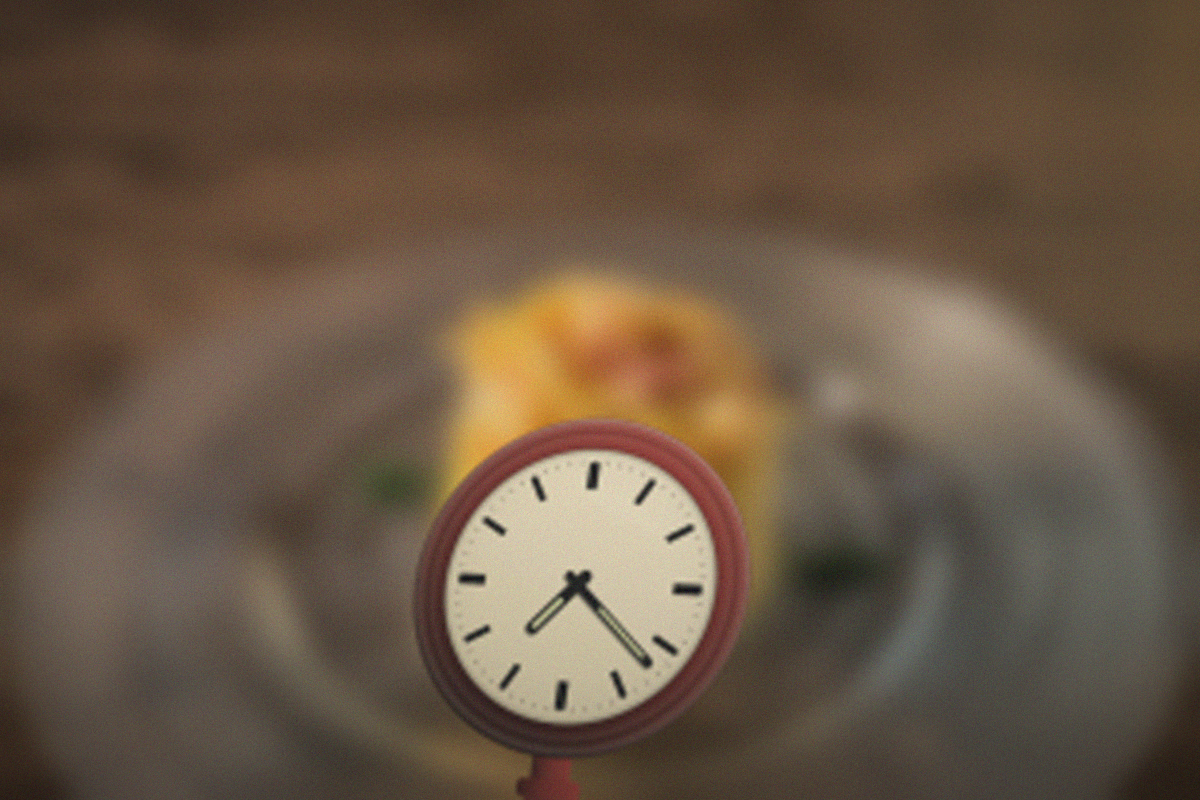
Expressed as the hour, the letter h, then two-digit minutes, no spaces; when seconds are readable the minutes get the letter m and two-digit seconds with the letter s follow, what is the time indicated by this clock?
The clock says 7h22
